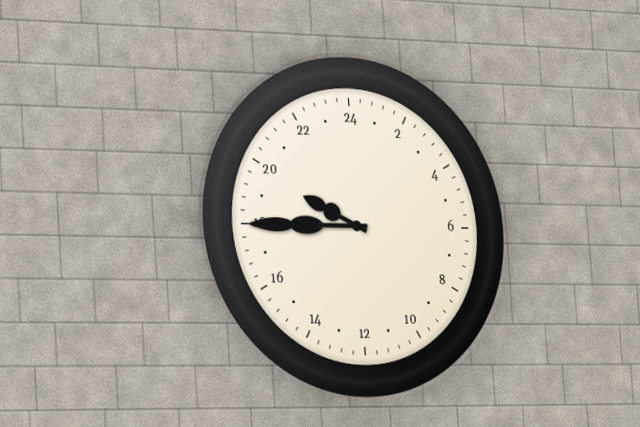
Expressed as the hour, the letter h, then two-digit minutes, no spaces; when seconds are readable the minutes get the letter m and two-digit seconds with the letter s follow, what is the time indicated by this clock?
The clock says 19h45
